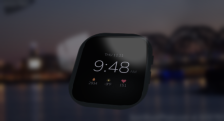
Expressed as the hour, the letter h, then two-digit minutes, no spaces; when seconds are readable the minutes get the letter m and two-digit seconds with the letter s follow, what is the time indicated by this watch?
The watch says 9h48
